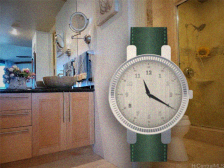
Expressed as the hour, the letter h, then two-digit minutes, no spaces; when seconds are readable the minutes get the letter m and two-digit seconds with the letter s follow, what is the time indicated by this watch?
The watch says 11h20
